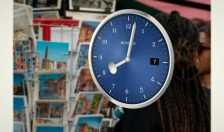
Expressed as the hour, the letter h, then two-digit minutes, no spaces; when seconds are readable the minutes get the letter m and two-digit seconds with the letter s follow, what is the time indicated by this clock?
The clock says 8h02
